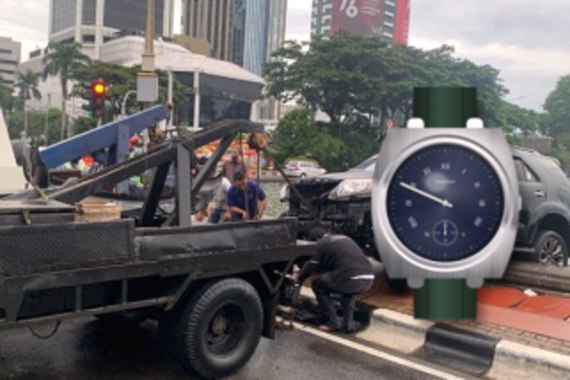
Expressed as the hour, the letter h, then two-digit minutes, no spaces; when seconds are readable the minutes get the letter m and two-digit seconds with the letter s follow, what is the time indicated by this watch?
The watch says 9h49
